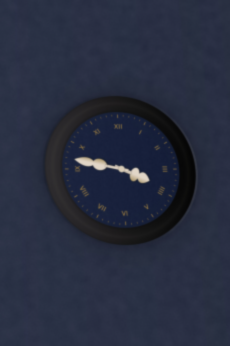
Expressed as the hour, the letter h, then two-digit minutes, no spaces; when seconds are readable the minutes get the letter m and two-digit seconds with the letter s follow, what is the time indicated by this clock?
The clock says 3h47
